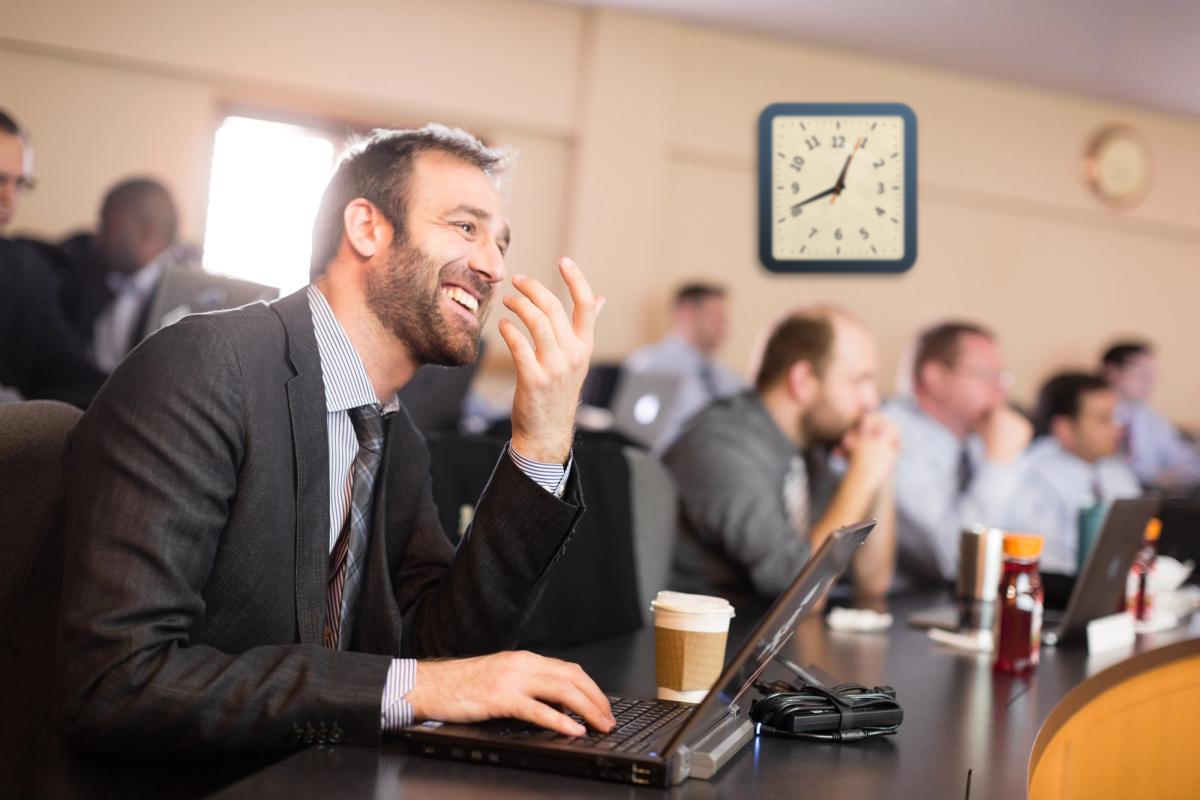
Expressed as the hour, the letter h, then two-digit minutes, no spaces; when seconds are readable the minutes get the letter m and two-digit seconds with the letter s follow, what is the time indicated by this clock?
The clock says 12h41m04s
